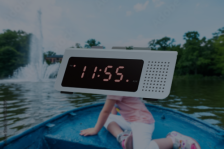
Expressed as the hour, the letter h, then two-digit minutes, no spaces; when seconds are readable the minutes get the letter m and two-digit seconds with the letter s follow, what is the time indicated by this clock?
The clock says 11h55
